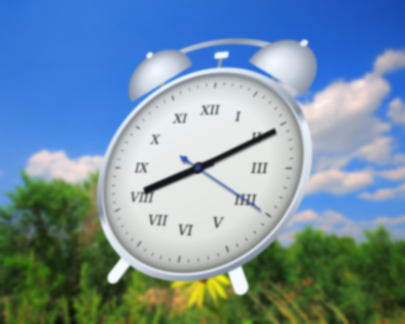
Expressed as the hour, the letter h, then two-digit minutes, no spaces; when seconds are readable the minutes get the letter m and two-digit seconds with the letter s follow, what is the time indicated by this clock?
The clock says 8h10m20s
